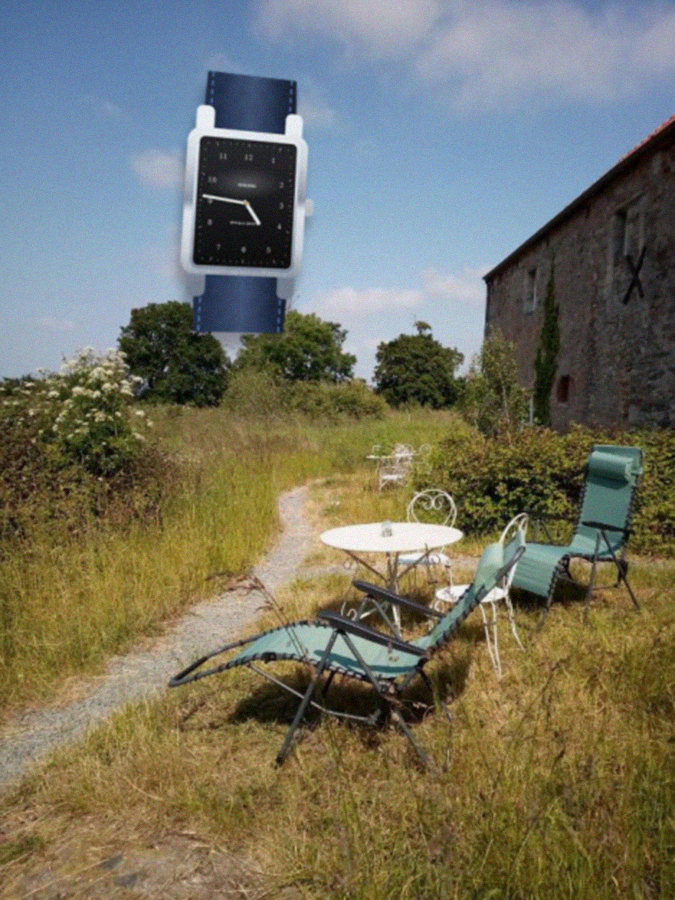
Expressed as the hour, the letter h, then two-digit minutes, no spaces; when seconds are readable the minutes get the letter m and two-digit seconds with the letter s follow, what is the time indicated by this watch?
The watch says 4h46
